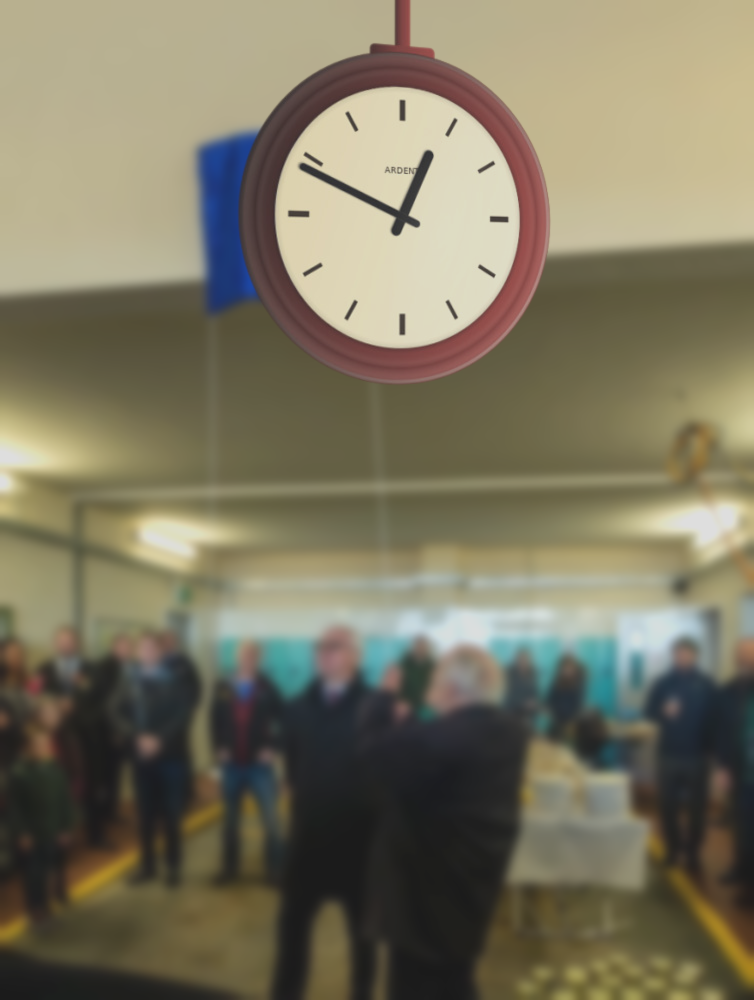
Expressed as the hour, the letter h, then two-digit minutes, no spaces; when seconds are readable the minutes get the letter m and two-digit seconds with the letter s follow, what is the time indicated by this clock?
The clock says 12h49
